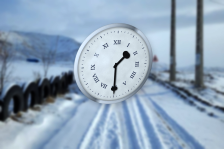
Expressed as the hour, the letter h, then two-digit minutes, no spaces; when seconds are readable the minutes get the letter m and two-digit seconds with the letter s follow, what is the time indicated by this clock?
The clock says 1h30
